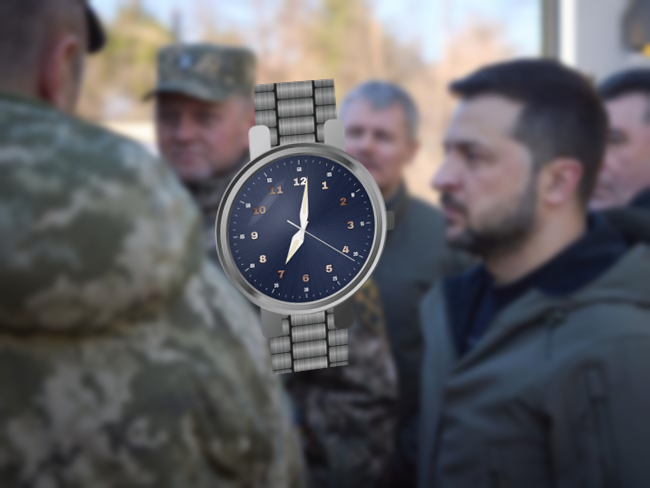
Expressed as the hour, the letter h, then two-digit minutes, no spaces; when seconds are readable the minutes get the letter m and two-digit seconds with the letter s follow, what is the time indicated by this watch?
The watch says 7h01m21s
